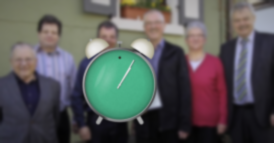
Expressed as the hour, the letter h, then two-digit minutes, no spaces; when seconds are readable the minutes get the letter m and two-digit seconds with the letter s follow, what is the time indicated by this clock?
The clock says 1h05
